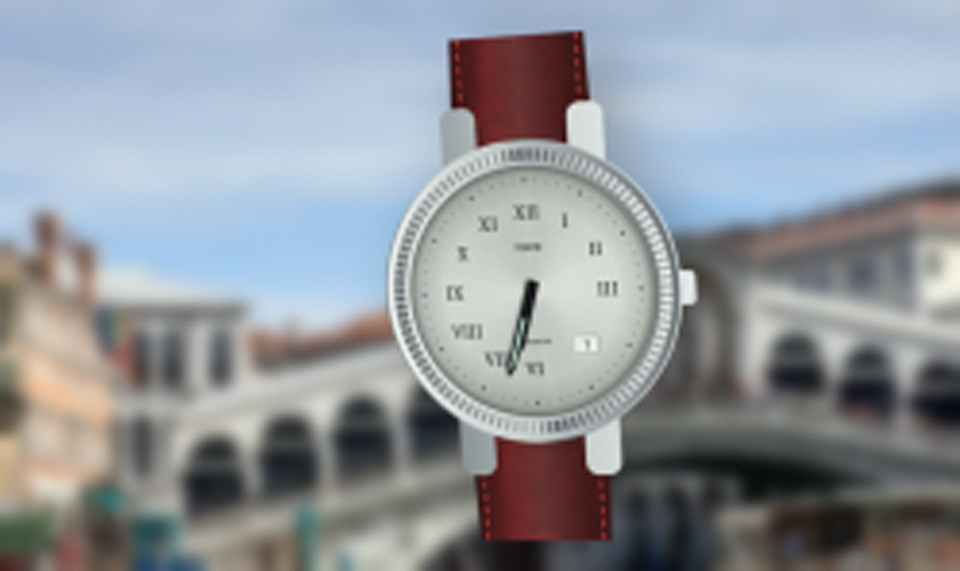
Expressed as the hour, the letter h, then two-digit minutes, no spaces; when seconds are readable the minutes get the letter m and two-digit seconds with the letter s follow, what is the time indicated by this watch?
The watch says 6h33
